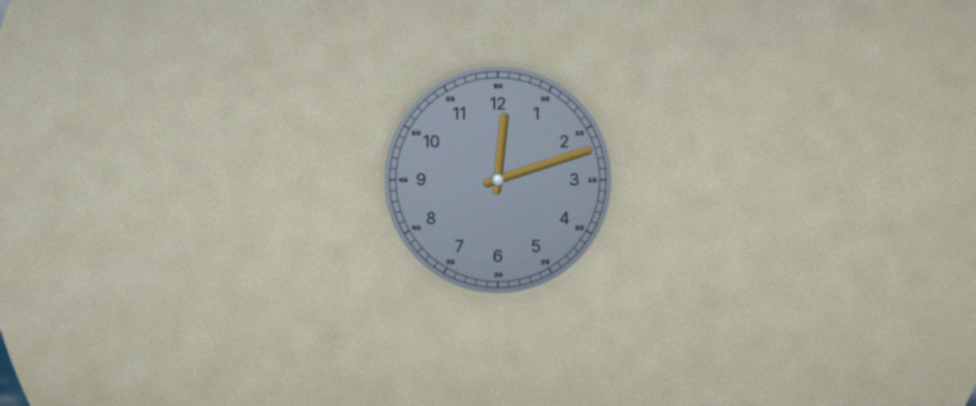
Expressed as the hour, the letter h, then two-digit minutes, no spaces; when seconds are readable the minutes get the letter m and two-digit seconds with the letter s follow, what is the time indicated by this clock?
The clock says 12h12
